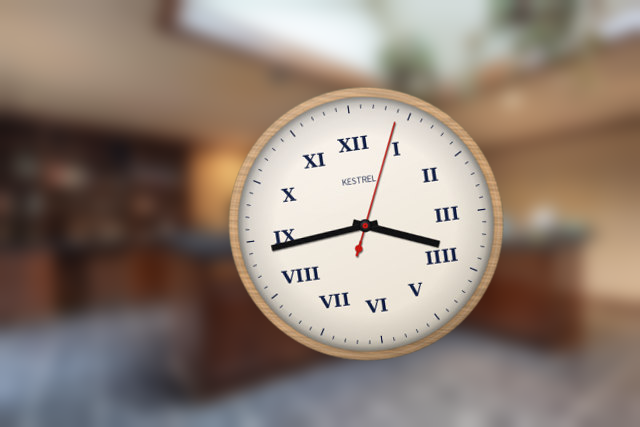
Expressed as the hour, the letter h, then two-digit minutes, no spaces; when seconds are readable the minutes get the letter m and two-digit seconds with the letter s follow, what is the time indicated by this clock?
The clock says 3h44m04s
